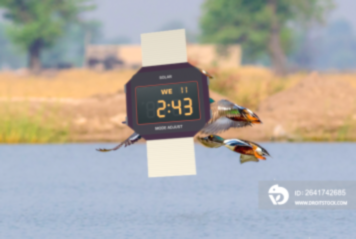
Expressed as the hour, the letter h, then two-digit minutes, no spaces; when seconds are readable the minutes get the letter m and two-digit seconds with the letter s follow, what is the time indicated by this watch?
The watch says 2h43
